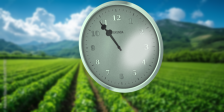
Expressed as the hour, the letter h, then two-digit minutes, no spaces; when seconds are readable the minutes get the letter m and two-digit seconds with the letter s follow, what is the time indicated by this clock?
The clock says 10h54
